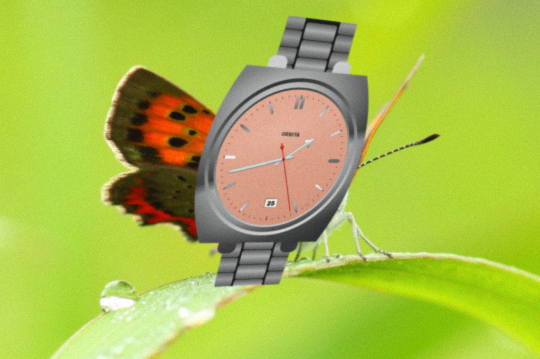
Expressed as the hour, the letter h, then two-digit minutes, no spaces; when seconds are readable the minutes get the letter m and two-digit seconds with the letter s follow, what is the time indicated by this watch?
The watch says 1h42m26s
